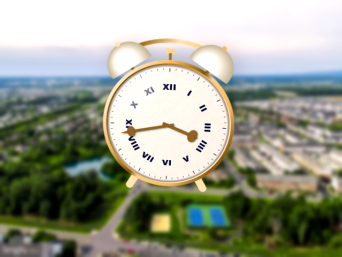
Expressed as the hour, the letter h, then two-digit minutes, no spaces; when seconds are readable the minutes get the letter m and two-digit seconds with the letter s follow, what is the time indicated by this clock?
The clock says 3h43
